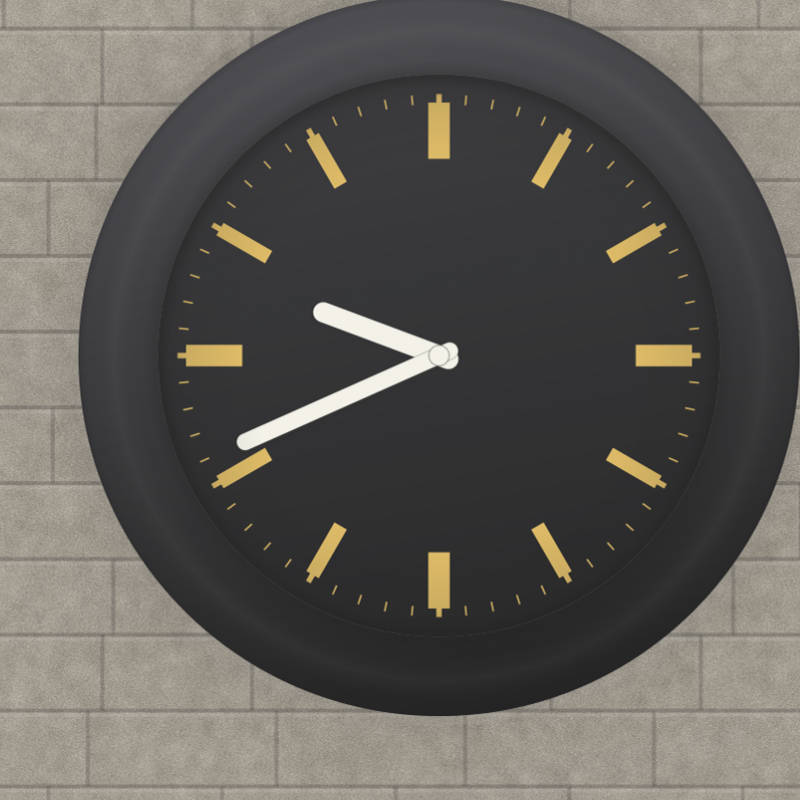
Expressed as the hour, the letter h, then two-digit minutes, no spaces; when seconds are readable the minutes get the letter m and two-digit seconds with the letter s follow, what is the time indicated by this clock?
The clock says 9h41
